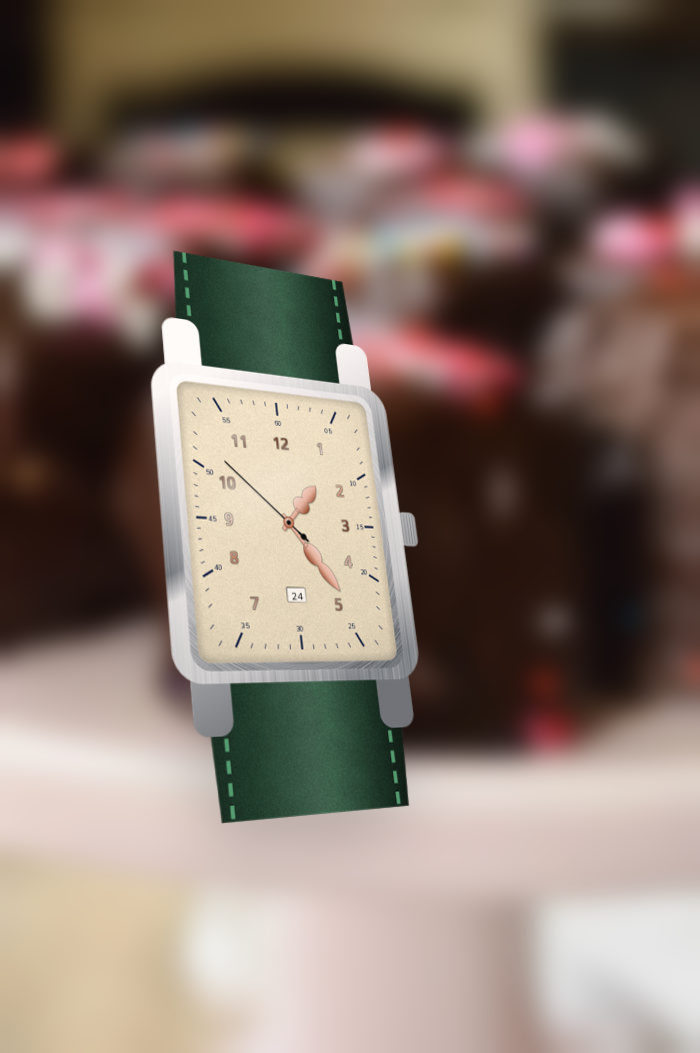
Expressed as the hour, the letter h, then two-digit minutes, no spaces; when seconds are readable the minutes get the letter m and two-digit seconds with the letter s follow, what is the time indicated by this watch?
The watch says 1h23m52s
